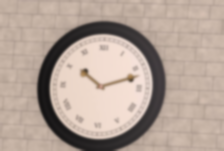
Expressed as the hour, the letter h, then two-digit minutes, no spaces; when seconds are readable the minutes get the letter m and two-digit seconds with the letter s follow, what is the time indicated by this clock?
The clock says 10h12
